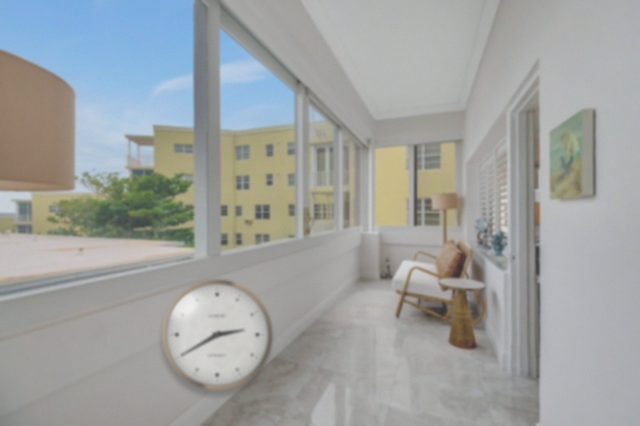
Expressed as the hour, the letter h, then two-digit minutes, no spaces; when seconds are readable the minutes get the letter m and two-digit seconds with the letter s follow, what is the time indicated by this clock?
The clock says 2h40
